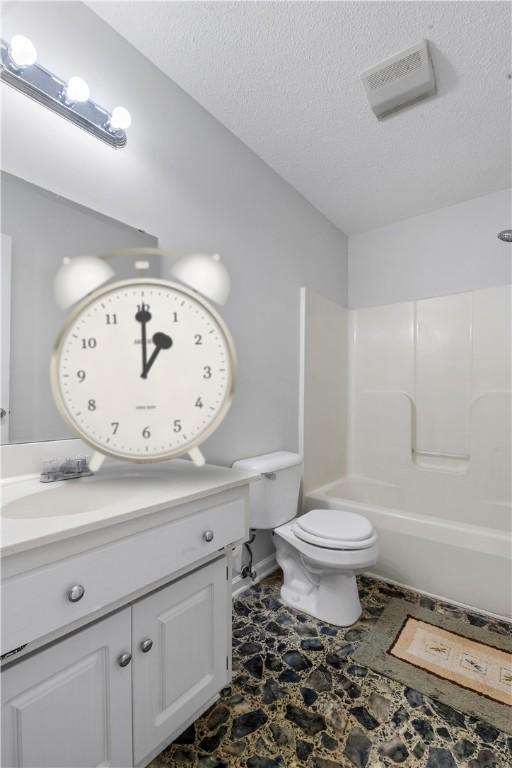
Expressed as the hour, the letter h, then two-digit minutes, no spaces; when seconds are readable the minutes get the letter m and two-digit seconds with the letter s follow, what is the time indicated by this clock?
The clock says 1h00
